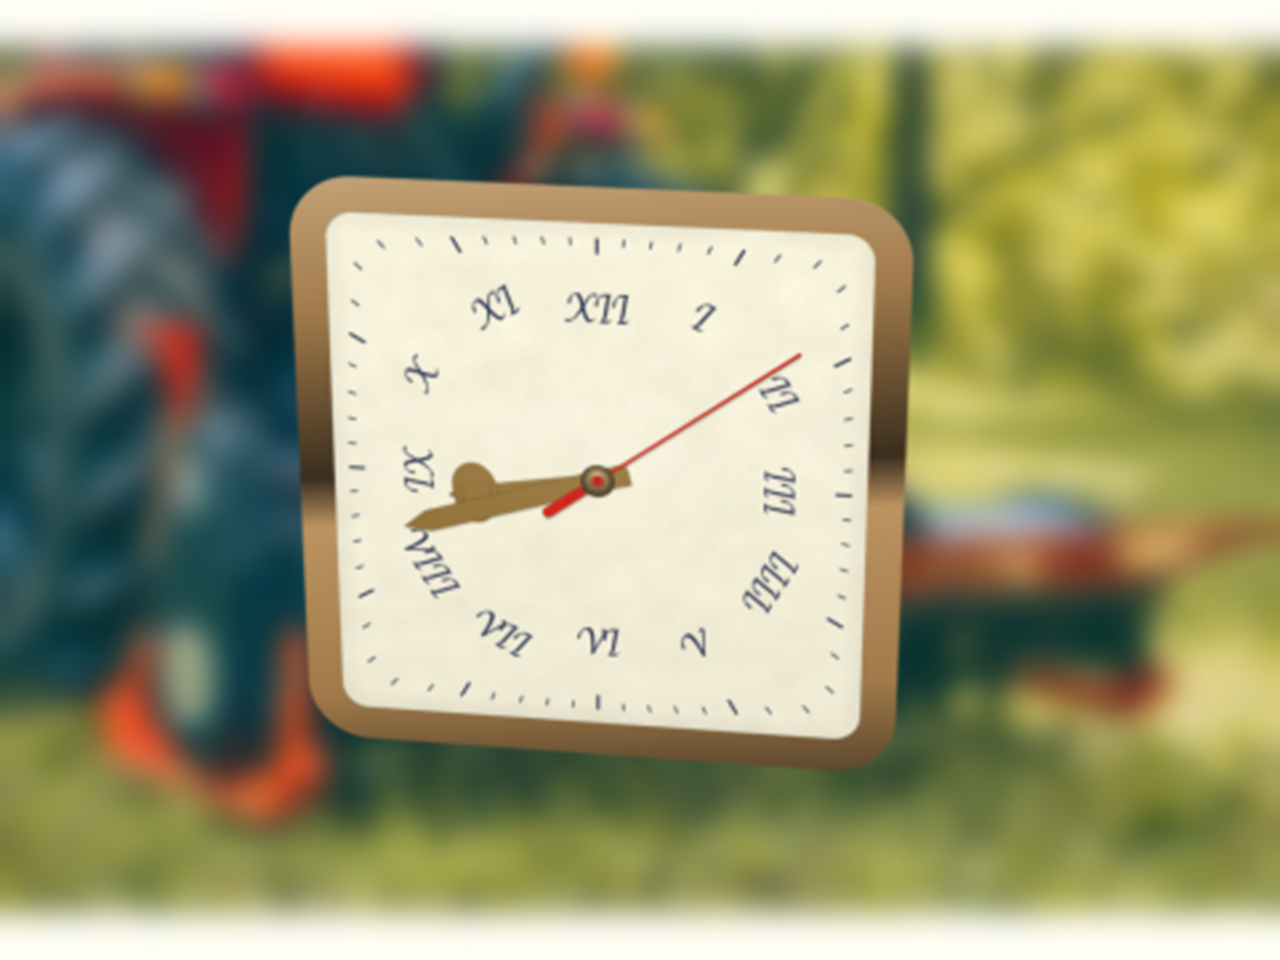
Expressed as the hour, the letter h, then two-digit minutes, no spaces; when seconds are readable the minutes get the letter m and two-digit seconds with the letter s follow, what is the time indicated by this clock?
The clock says 8h42m09s
